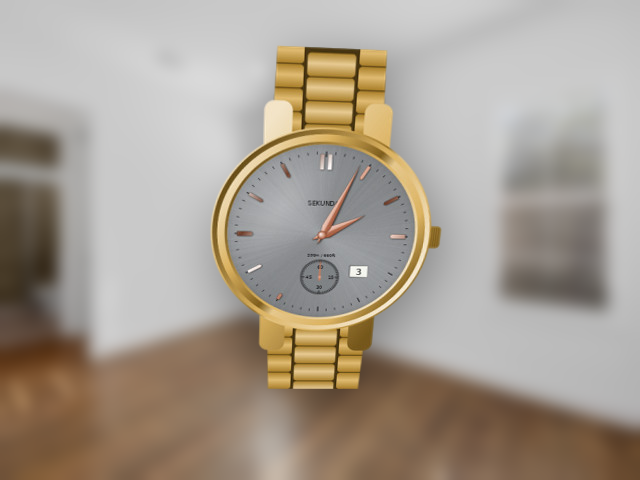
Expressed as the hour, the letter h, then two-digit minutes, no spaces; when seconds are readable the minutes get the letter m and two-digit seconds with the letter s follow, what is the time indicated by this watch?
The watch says 2h04
